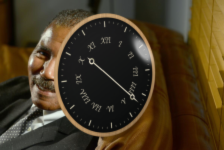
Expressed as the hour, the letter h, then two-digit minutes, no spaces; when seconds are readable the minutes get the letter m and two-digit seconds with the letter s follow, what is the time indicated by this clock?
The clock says 10h22
